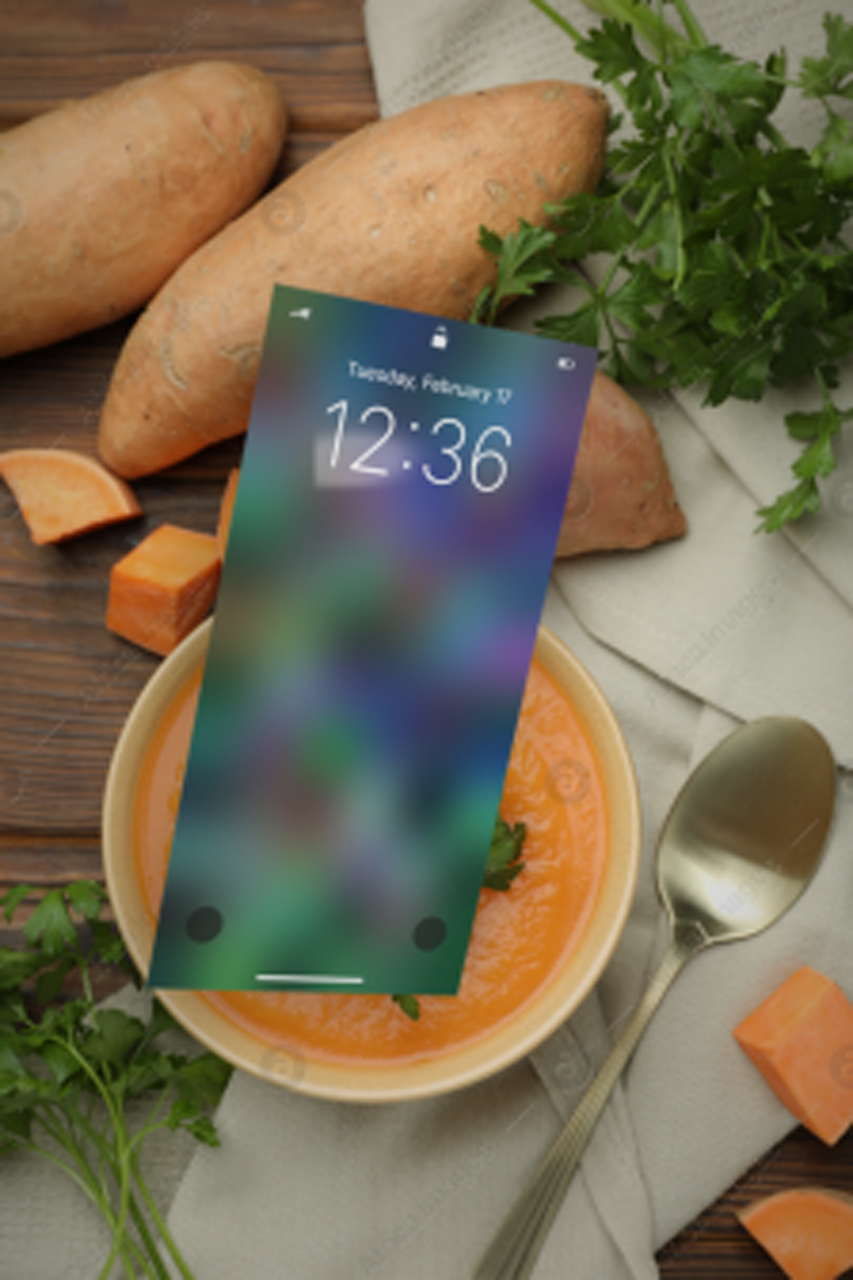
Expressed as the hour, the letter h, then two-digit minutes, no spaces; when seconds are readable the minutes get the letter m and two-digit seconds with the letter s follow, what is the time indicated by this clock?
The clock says 12h36
